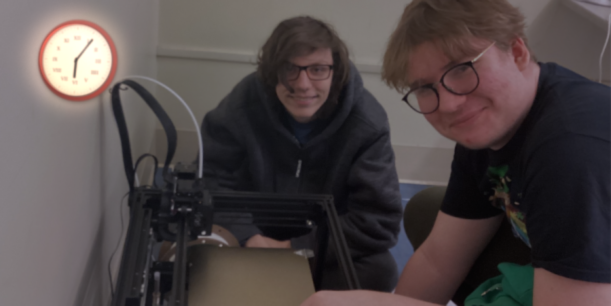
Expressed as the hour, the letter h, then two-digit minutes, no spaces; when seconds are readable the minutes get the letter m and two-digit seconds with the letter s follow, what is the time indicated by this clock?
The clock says 6h06
